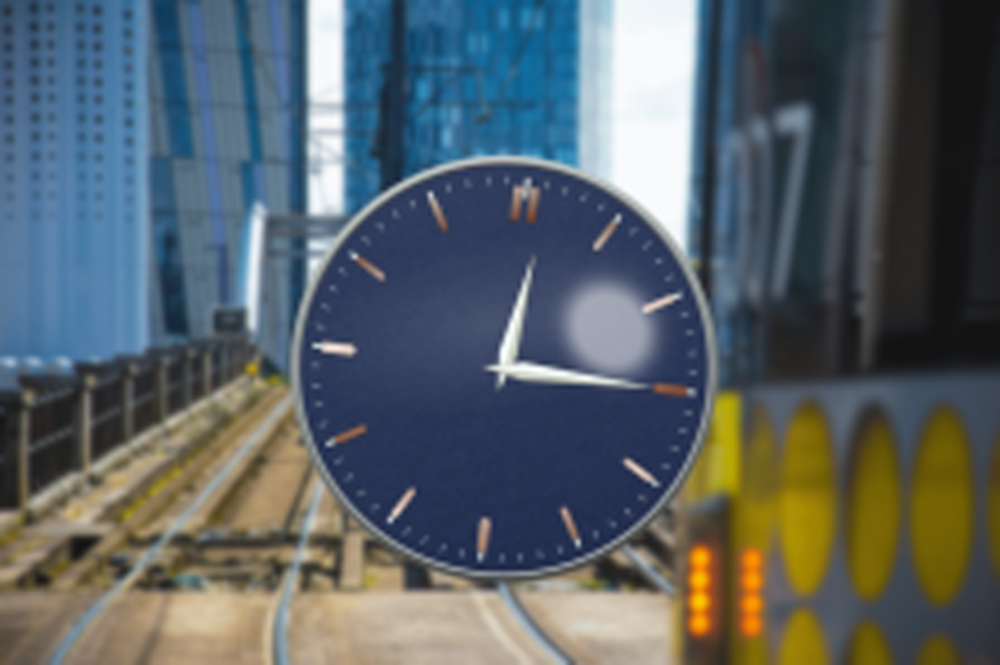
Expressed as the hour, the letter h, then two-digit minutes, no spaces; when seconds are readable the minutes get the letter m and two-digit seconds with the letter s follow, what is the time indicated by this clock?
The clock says 12h15
